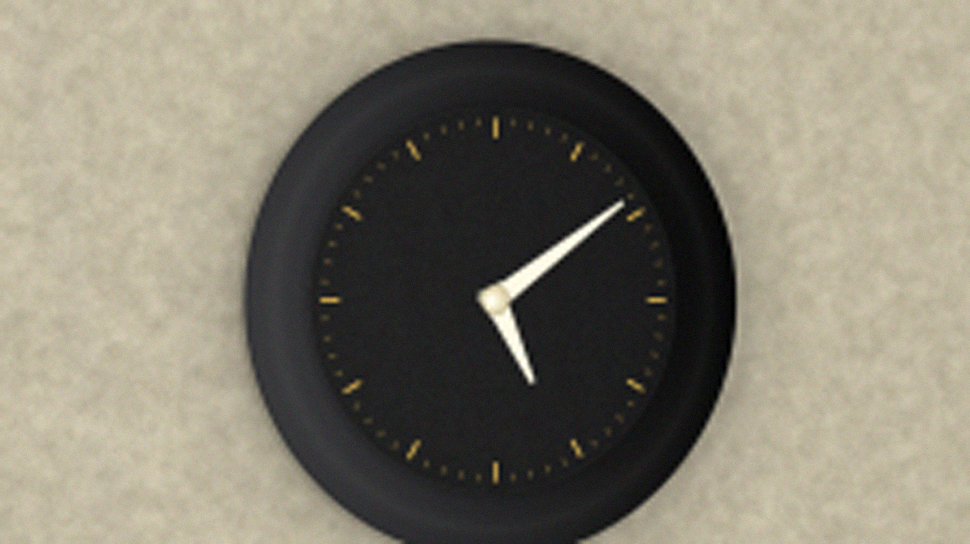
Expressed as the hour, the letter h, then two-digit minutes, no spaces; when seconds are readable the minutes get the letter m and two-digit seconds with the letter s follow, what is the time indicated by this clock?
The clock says 5h09
